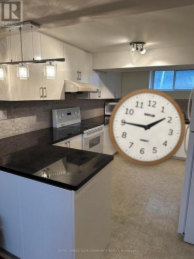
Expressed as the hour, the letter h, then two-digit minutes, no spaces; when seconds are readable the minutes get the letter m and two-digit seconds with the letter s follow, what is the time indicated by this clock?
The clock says 1h45
